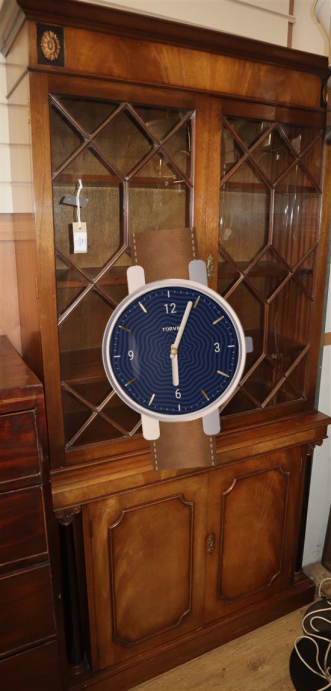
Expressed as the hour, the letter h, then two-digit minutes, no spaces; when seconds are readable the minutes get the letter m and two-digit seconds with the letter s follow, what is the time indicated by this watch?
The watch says 6h04
